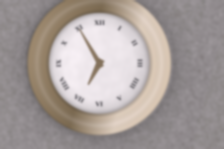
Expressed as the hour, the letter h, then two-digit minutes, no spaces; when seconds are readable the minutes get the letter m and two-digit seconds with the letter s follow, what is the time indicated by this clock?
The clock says 6h55
